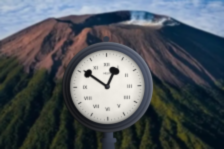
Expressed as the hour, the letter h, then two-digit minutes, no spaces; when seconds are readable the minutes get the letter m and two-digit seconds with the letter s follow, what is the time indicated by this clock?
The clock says 12h51
